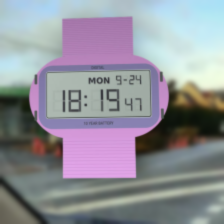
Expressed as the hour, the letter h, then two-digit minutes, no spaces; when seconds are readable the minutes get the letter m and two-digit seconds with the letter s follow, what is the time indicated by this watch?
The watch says 18h19m47s
